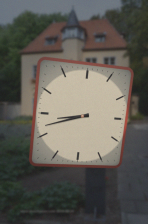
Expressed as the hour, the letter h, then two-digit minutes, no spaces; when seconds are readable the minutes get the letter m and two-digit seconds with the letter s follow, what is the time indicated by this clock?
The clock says 8h42
